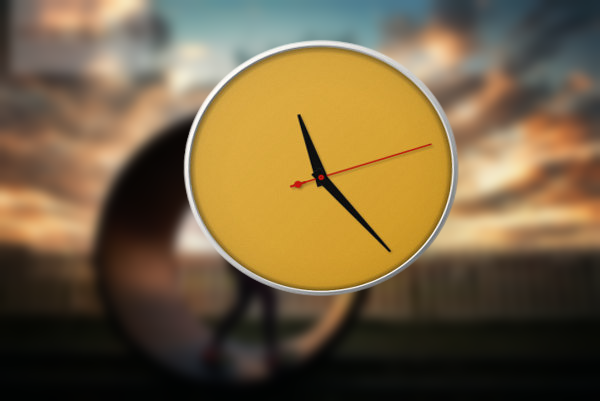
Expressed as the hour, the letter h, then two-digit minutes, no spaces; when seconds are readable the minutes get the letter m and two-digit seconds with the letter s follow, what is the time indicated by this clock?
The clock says 11h23m12s
